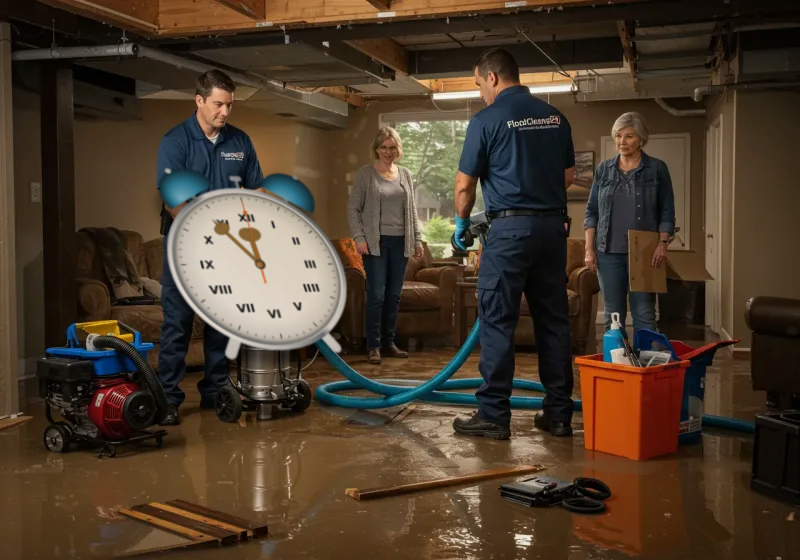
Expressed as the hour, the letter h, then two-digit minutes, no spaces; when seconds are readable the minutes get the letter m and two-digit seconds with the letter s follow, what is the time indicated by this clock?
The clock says 11h54m00s
